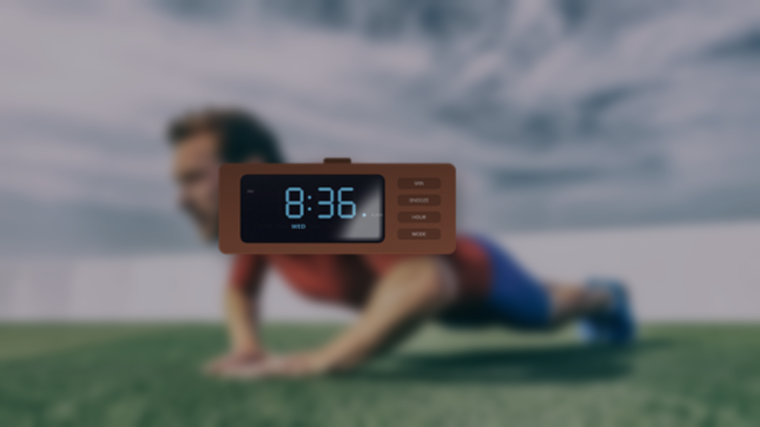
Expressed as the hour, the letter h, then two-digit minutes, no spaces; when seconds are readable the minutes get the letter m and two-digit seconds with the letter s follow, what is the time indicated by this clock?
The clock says 8h36
